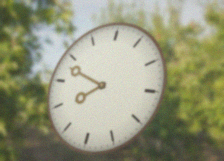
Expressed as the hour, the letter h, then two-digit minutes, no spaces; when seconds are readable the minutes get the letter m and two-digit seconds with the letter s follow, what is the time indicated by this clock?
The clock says 7h48
